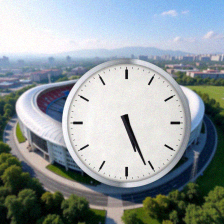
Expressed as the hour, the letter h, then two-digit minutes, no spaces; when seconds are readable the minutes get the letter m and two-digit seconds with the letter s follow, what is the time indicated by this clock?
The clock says 5h26
